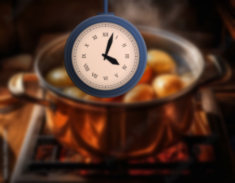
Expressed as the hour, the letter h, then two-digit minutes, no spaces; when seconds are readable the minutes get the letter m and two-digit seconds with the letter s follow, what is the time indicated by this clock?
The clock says 4h03
